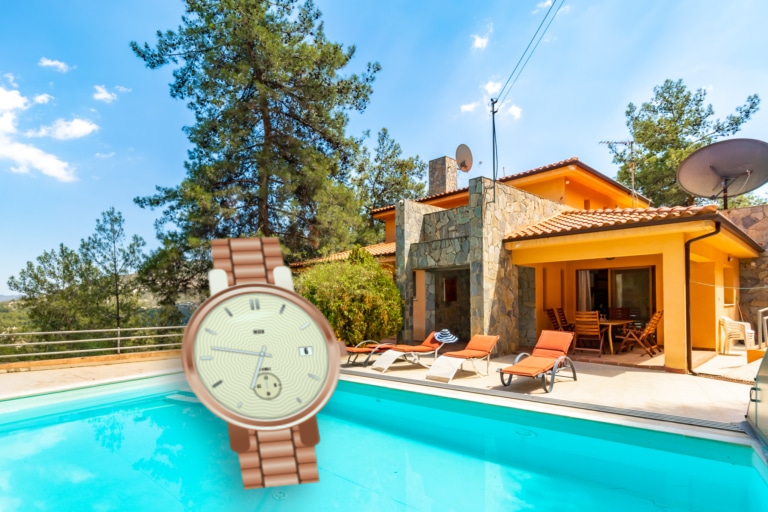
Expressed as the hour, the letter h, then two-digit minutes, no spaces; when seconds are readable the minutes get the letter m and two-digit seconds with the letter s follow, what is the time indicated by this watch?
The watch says 6h47
